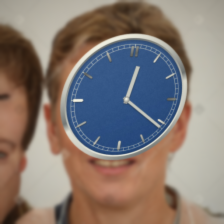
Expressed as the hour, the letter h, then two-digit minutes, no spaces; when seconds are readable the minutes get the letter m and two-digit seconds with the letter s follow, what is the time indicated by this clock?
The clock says 12h21
